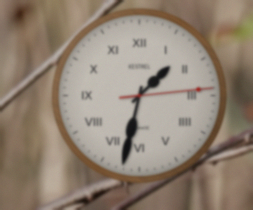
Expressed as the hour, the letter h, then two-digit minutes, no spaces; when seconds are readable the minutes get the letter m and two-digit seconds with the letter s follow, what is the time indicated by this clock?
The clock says 1h32m14s
